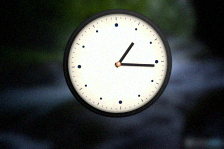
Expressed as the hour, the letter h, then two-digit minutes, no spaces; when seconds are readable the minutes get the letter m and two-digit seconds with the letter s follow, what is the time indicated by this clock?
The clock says 1h16
